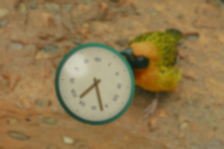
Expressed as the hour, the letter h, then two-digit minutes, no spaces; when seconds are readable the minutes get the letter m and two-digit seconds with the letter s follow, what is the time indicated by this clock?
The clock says 7h27
